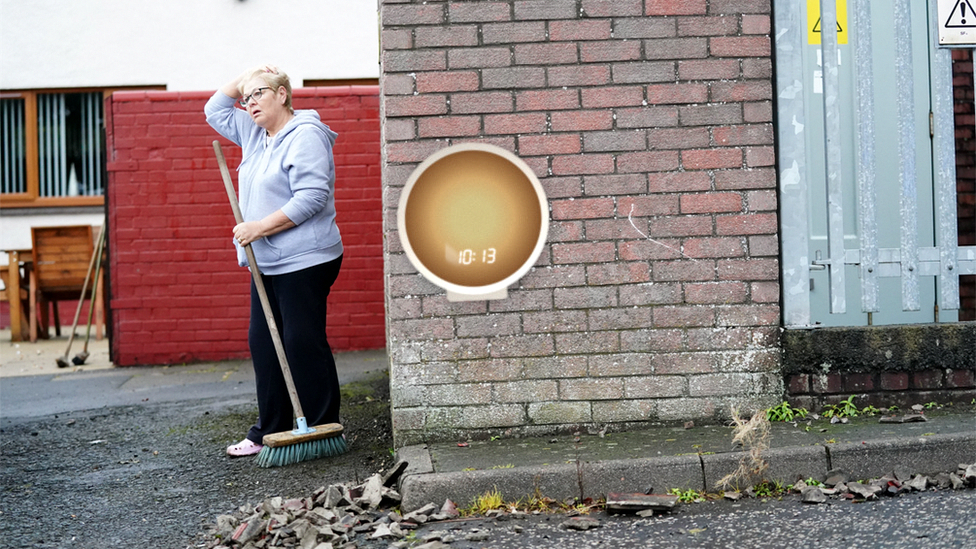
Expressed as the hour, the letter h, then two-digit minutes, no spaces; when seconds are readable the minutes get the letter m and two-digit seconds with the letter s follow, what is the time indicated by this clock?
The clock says 10h13
